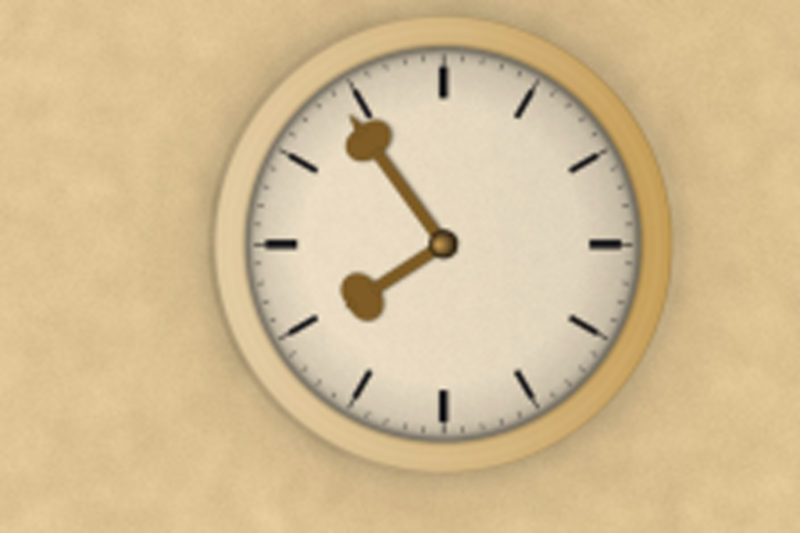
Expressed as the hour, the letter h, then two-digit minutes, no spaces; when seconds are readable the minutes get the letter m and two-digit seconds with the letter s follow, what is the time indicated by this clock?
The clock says 7h54
